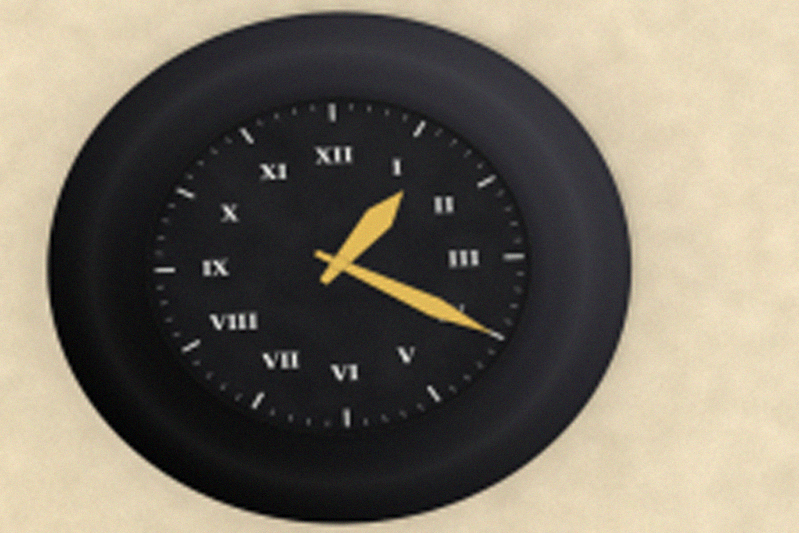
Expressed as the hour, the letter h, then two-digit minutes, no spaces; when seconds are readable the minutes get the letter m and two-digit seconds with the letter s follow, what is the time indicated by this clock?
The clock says 1h20
